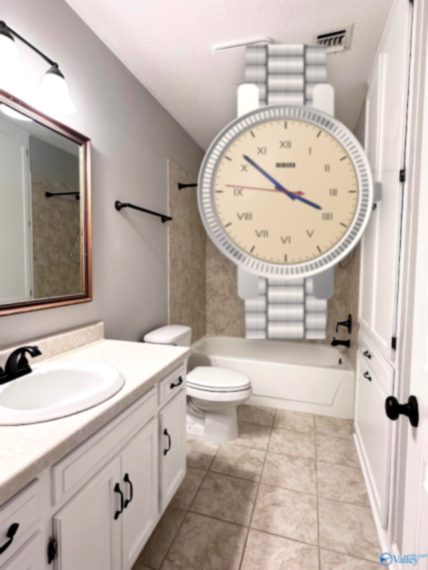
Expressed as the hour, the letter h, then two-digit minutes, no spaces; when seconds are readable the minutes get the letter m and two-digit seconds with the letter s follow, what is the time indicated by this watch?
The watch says 3h51m46s
